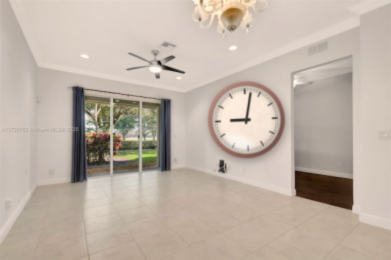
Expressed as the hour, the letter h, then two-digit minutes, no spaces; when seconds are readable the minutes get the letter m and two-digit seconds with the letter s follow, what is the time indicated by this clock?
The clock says 9h02
